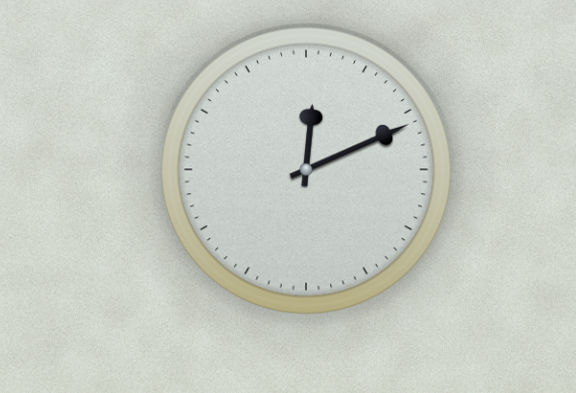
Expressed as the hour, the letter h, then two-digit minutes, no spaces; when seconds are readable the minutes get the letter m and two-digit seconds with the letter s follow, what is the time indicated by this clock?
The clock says 12h11
